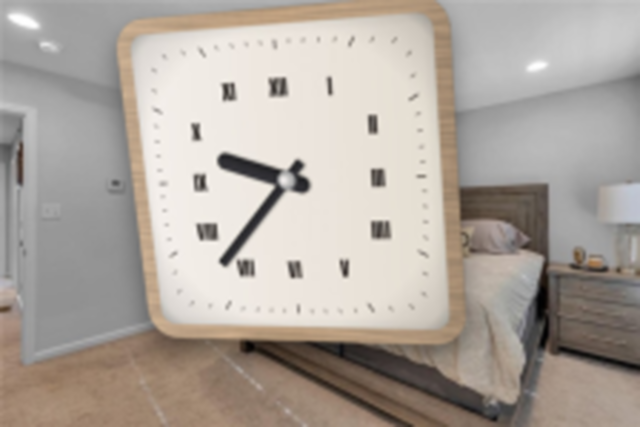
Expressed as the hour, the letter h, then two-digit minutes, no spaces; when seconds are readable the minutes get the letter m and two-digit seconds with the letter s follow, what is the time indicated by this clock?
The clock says 9h37
